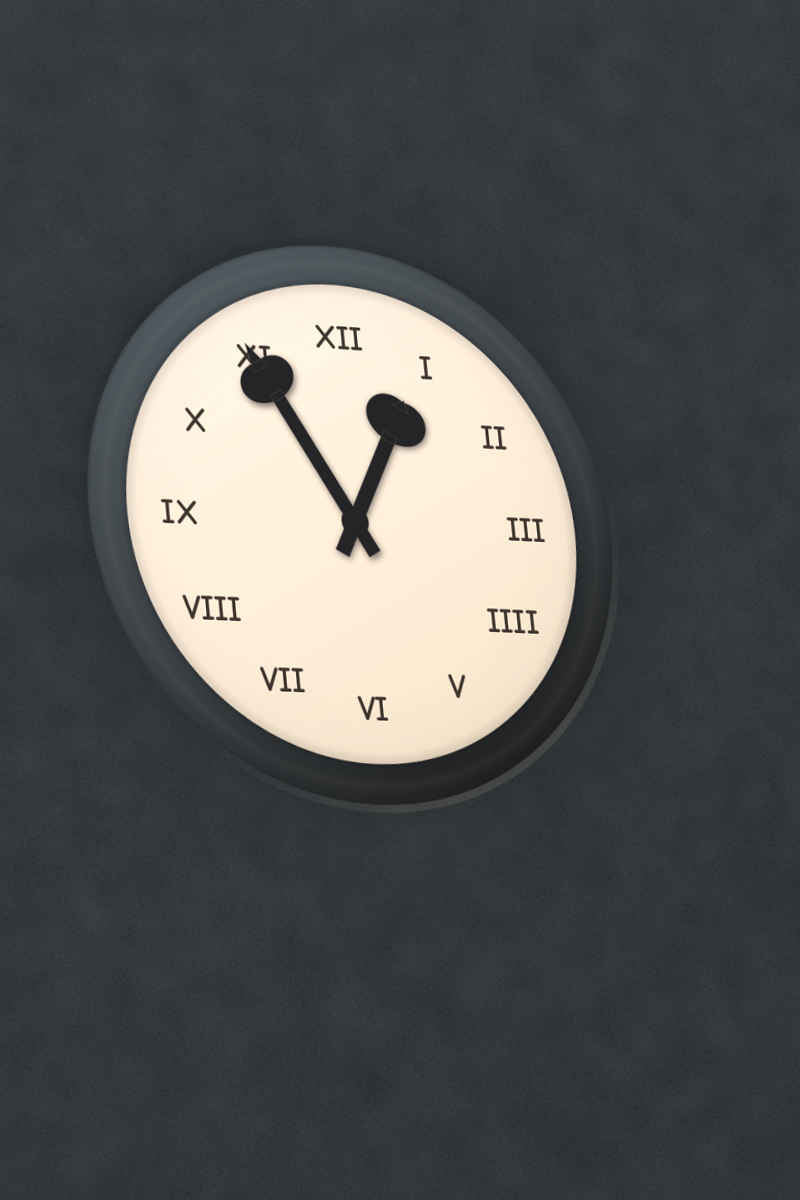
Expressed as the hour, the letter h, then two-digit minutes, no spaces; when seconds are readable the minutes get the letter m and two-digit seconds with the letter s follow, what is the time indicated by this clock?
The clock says 12h55
